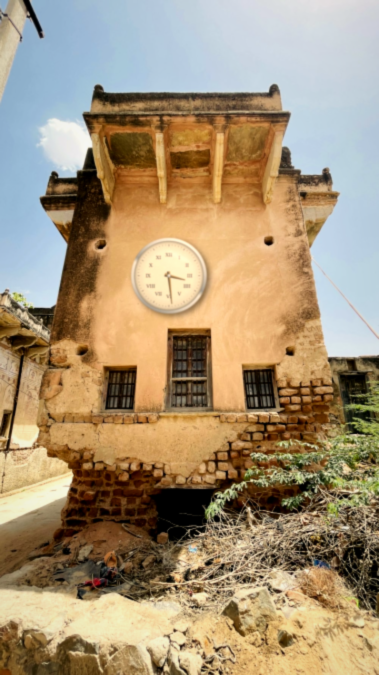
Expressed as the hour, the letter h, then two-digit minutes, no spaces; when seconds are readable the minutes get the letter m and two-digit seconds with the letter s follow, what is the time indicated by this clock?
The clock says 3h29
